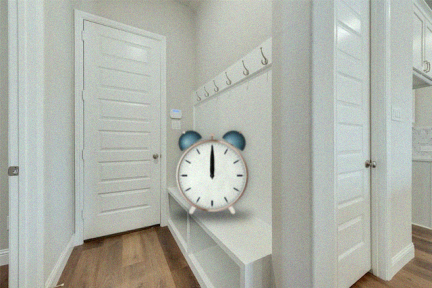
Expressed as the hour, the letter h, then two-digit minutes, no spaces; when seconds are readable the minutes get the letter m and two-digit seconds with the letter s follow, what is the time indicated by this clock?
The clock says 12h00
